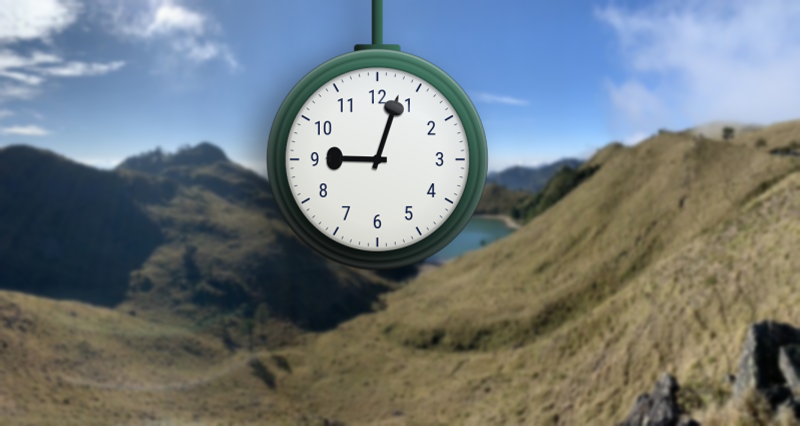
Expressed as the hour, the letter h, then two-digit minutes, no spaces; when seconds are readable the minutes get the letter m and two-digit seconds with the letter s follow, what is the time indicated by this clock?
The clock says 9h03
